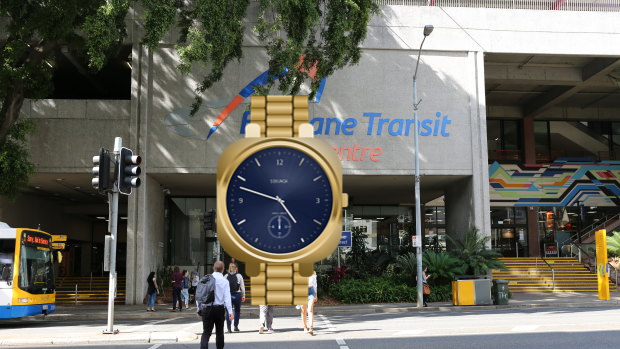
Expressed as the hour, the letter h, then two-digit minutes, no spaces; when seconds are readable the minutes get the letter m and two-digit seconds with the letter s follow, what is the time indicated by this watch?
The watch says 4h48
